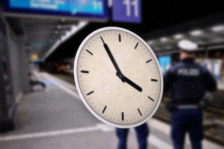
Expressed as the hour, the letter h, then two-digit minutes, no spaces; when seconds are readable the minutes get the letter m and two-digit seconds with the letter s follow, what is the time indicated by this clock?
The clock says 3h55
